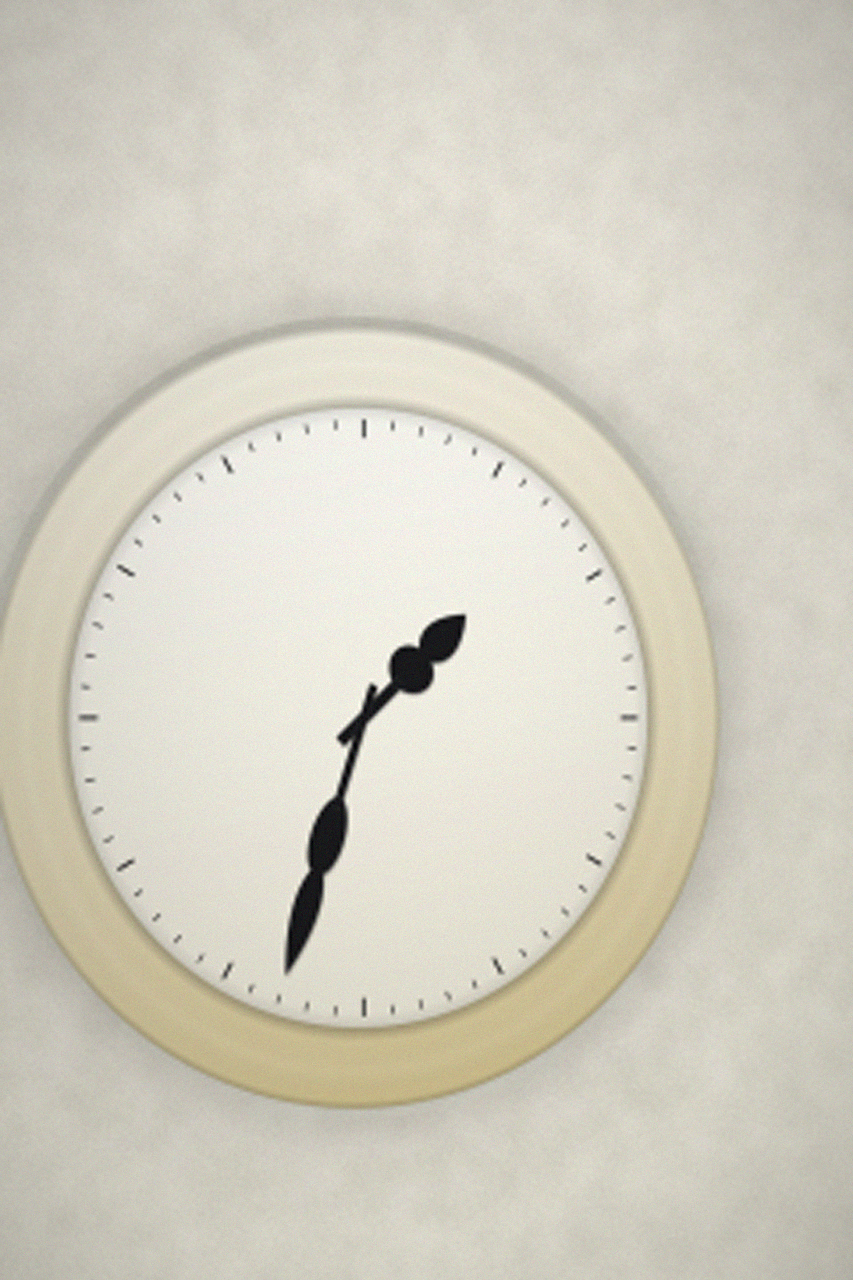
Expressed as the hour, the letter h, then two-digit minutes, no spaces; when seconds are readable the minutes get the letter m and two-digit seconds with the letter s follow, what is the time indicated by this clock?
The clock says 1h33
